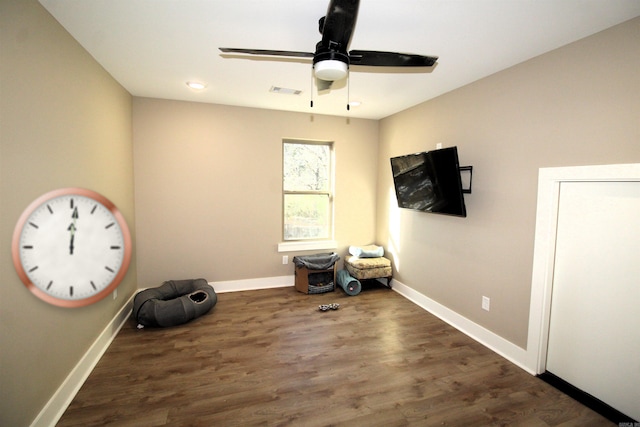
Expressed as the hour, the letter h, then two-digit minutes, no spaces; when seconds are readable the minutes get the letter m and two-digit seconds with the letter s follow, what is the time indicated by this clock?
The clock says 12h01
